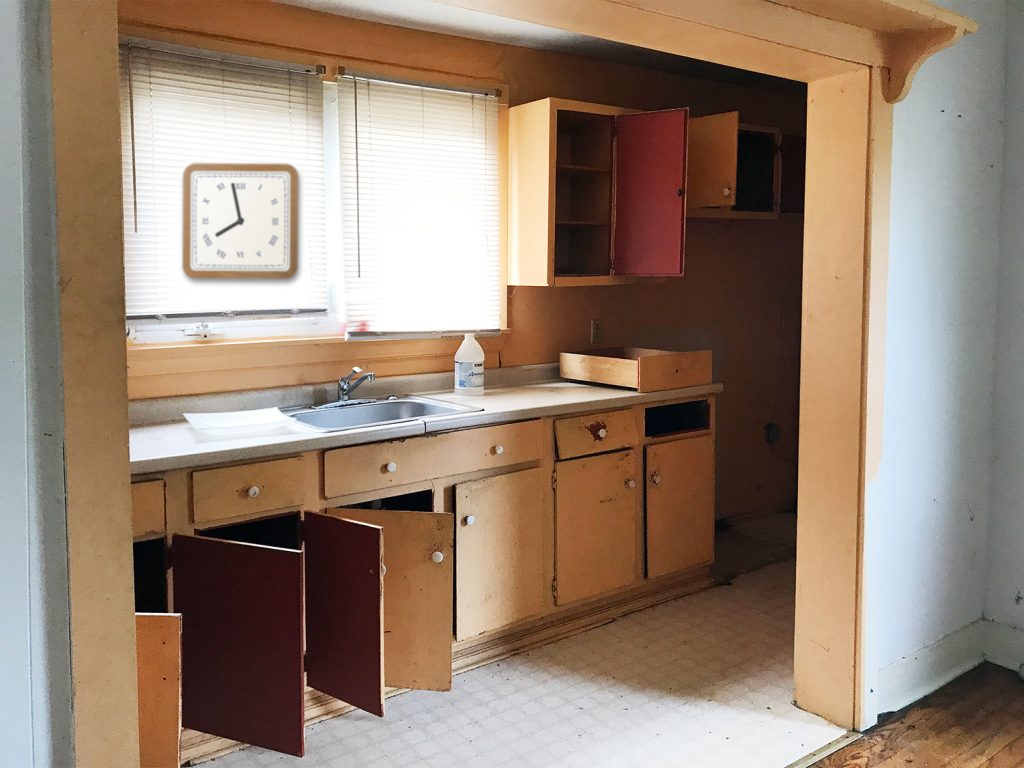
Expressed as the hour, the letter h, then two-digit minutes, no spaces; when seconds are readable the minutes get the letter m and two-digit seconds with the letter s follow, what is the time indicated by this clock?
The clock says 7h58
